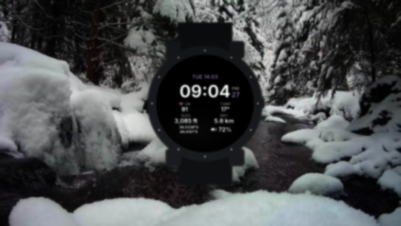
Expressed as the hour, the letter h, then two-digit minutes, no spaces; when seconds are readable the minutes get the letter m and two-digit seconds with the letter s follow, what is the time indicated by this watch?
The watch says 9h04
